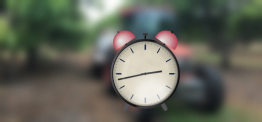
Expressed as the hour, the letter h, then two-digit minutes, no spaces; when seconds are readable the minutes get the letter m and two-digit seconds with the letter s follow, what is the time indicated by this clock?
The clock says 2h43
